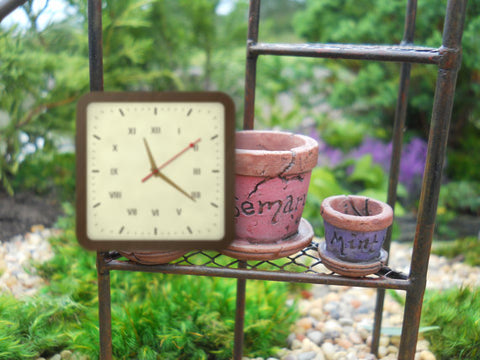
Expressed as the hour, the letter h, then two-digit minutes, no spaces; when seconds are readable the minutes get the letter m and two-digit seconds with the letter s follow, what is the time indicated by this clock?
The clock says 11h21m09s
